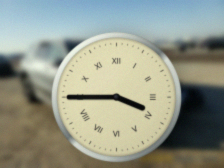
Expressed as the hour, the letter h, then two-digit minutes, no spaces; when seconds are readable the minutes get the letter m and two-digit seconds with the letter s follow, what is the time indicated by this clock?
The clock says 3h45
